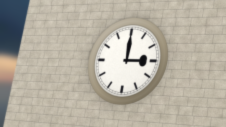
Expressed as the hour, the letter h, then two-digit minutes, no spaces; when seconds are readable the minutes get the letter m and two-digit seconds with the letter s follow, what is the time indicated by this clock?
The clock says 3h00
